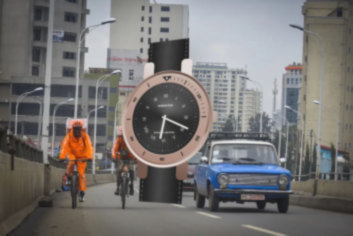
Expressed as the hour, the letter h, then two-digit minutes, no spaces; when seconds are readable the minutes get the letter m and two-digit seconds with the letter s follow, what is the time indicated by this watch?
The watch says 6h19
